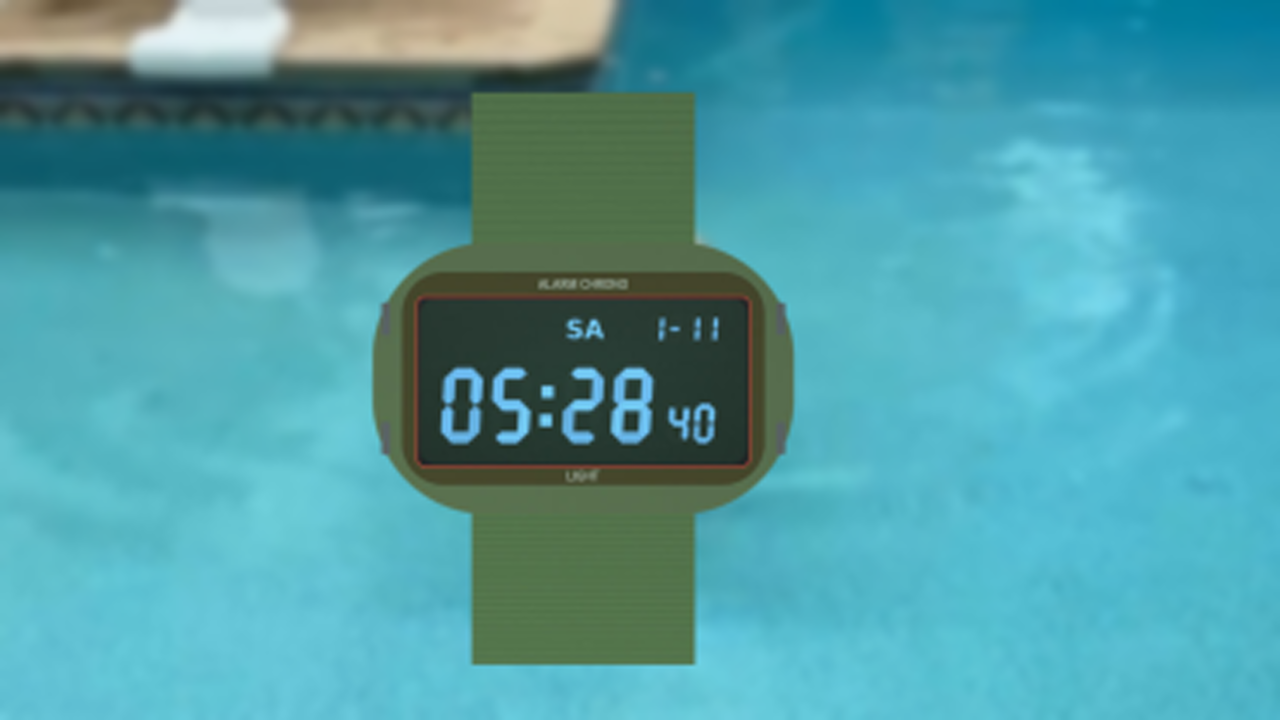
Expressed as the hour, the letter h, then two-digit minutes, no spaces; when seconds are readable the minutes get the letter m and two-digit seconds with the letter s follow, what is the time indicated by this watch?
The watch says 5h28m40s
